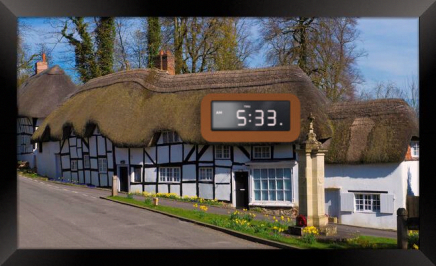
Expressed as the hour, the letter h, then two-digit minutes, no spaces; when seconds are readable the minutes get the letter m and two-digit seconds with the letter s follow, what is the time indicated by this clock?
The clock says 5h33
